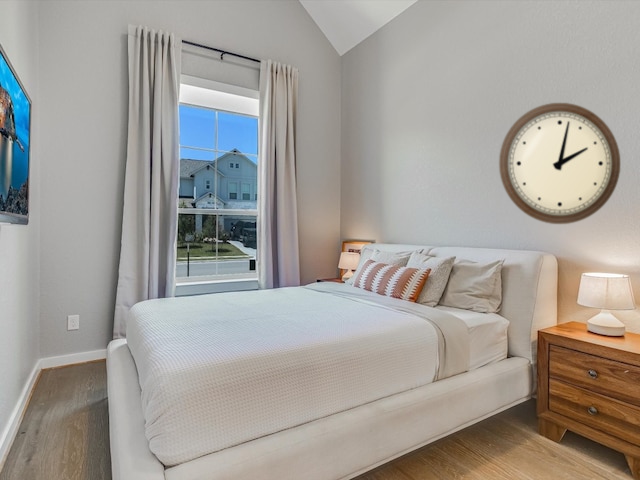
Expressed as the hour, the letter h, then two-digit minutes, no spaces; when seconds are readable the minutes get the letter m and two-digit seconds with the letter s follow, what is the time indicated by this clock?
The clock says 2h02
